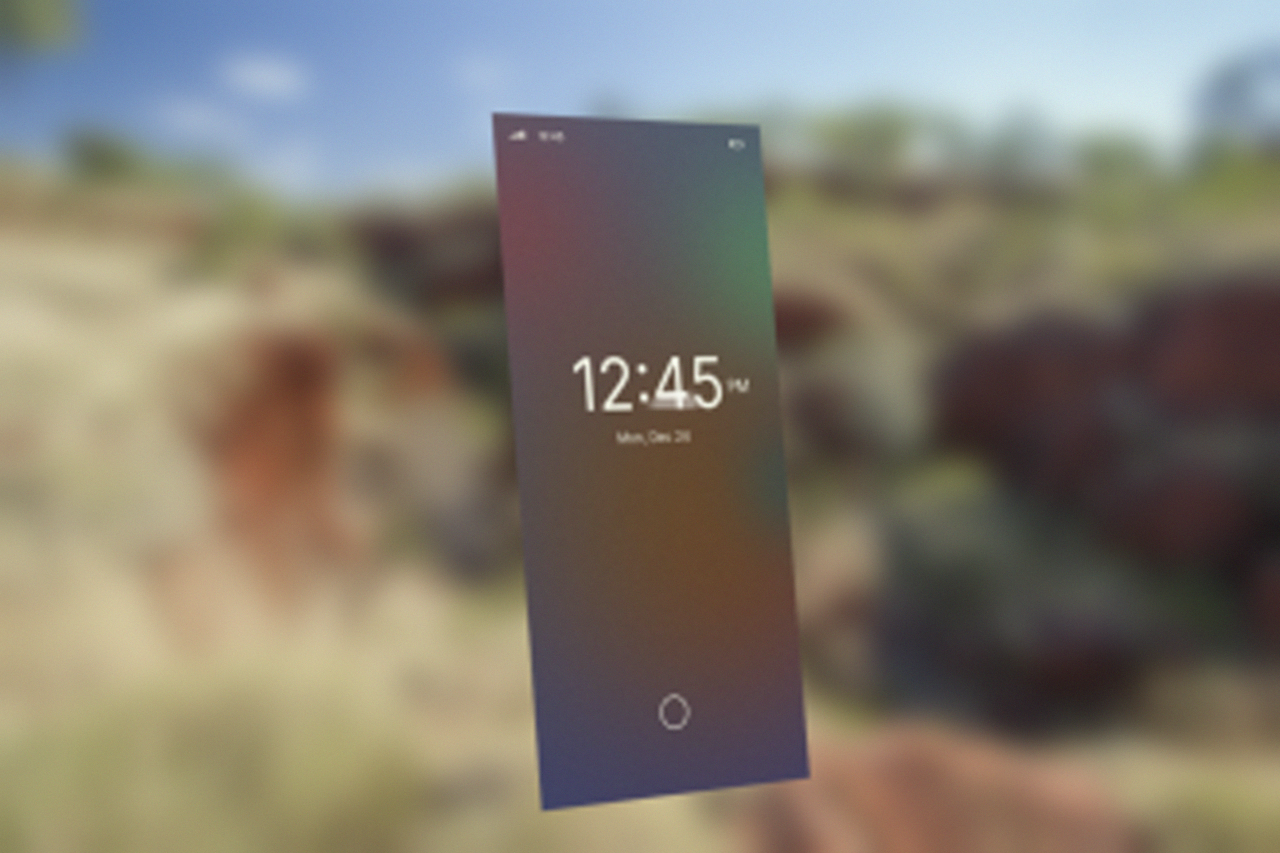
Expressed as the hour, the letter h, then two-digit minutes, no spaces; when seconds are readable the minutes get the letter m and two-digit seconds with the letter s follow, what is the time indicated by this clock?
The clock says 12h45
